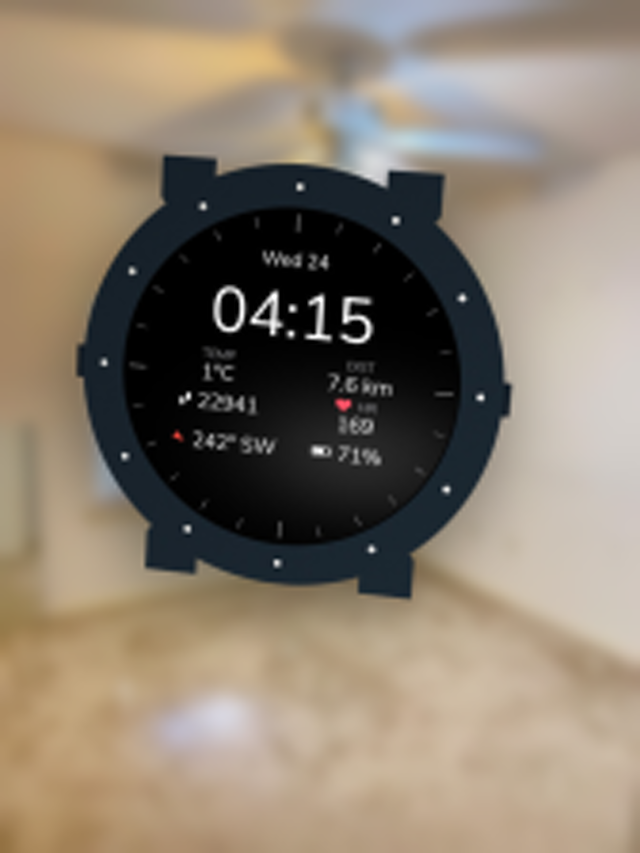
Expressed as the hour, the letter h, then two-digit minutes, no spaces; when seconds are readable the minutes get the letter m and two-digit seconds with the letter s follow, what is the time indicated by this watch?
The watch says 4h15
